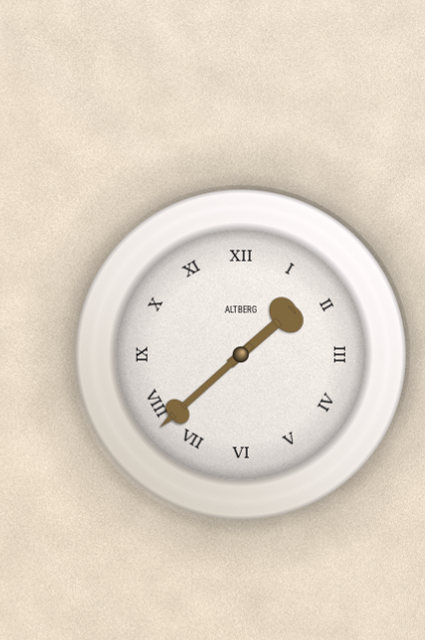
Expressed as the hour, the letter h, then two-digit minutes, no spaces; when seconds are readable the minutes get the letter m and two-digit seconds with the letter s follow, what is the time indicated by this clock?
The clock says 1h38
